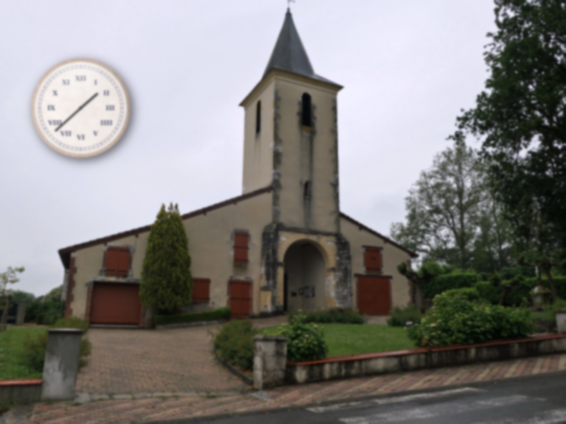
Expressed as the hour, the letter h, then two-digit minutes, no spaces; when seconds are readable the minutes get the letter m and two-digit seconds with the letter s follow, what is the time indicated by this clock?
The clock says 1h38
